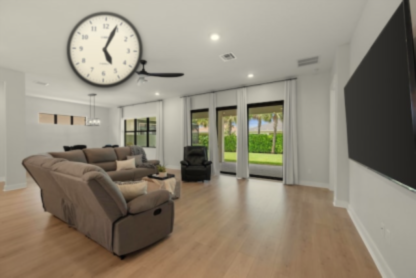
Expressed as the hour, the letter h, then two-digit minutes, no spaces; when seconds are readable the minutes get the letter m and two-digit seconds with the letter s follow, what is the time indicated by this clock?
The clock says 5h04
